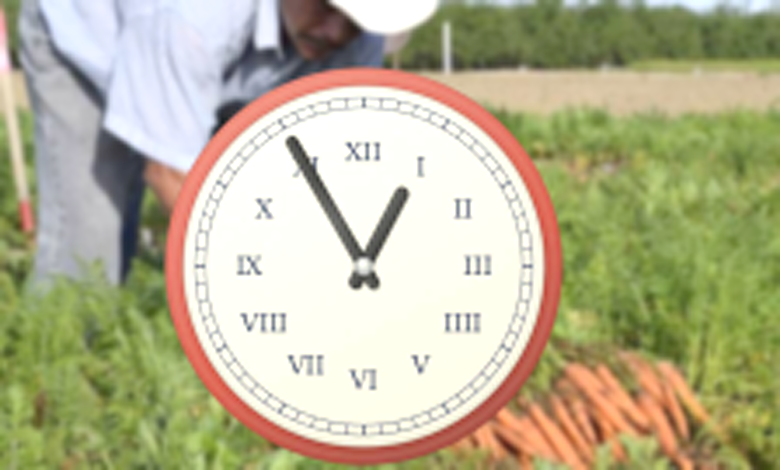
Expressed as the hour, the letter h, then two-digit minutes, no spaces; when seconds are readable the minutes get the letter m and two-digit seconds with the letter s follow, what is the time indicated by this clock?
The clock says 12h55
